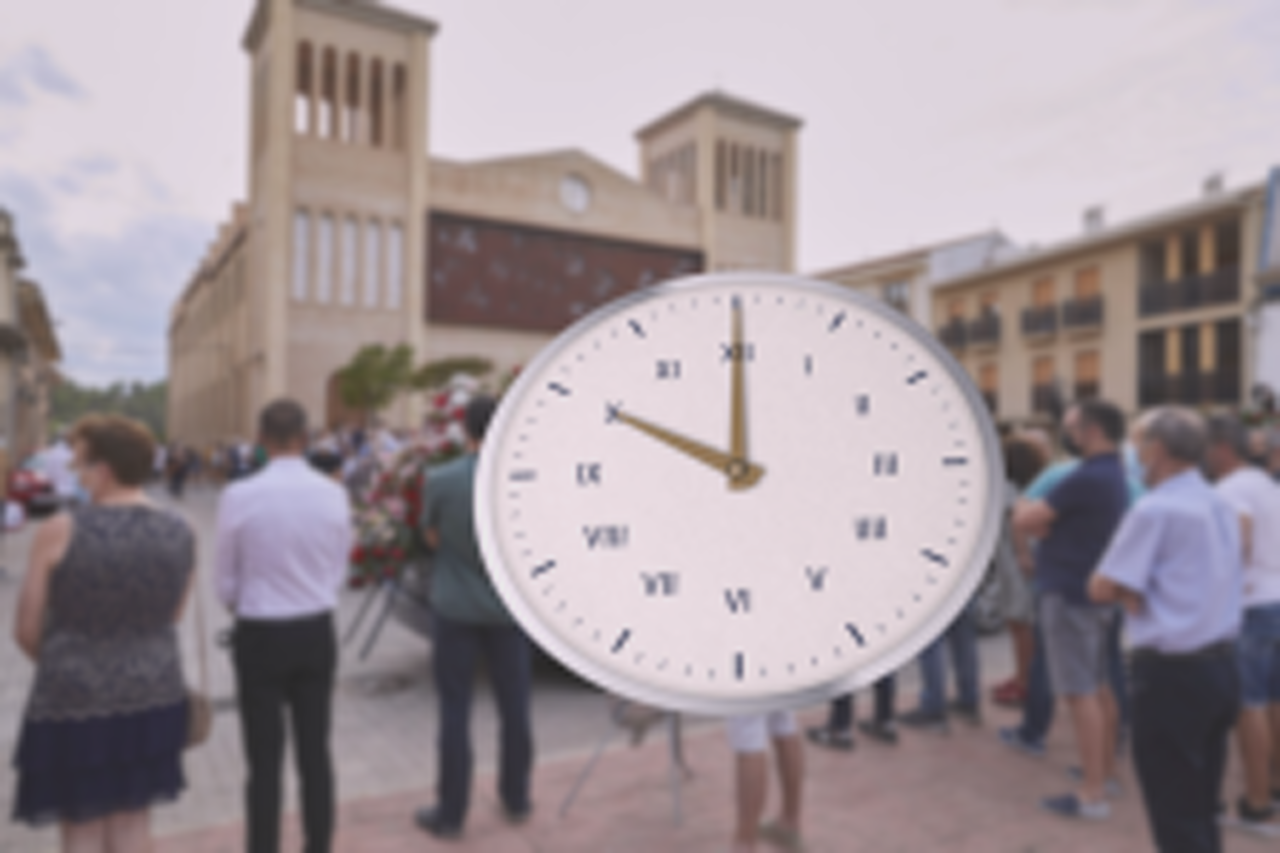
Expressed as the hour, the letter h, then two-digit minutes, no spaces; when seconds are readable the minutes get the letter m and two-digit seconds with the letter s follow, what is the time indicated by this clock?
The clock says 10h00
